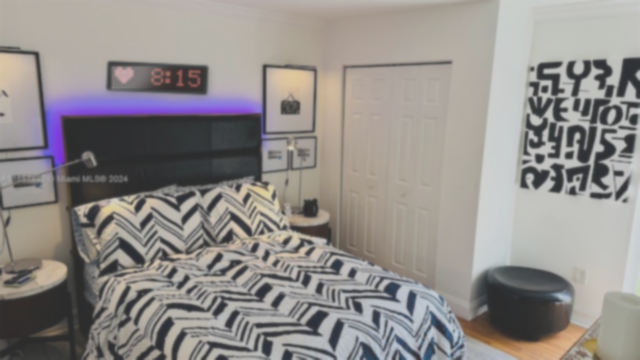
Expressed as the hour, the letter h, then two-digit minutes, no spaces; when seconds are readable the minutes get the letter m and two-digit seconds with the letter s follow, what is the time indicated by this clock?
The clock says 8h15
